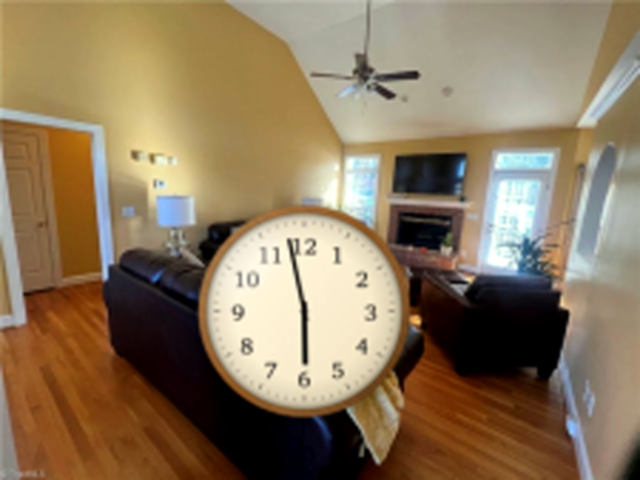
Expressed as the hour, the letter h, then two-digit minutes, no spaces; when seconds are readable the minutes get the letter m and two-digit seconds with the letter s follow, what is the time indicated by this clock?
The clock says 5h58
